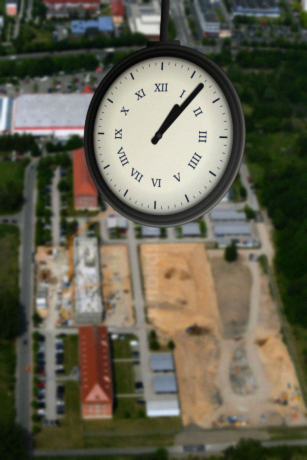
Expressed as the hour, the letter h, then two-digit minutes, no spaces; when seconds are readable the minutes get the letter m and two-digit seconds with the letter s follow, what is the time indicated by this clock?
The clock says 1h07
